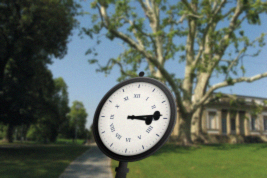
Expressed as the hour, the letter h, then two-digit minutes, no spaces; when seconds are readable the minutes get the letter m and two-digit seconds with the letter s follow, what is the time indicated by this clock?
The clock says 3h14
